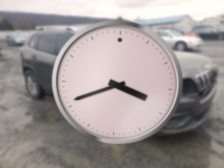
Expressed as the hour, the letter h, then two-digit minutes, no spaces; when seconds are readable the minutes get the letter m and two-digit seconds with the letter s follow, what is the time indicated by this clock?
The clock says 3h41
